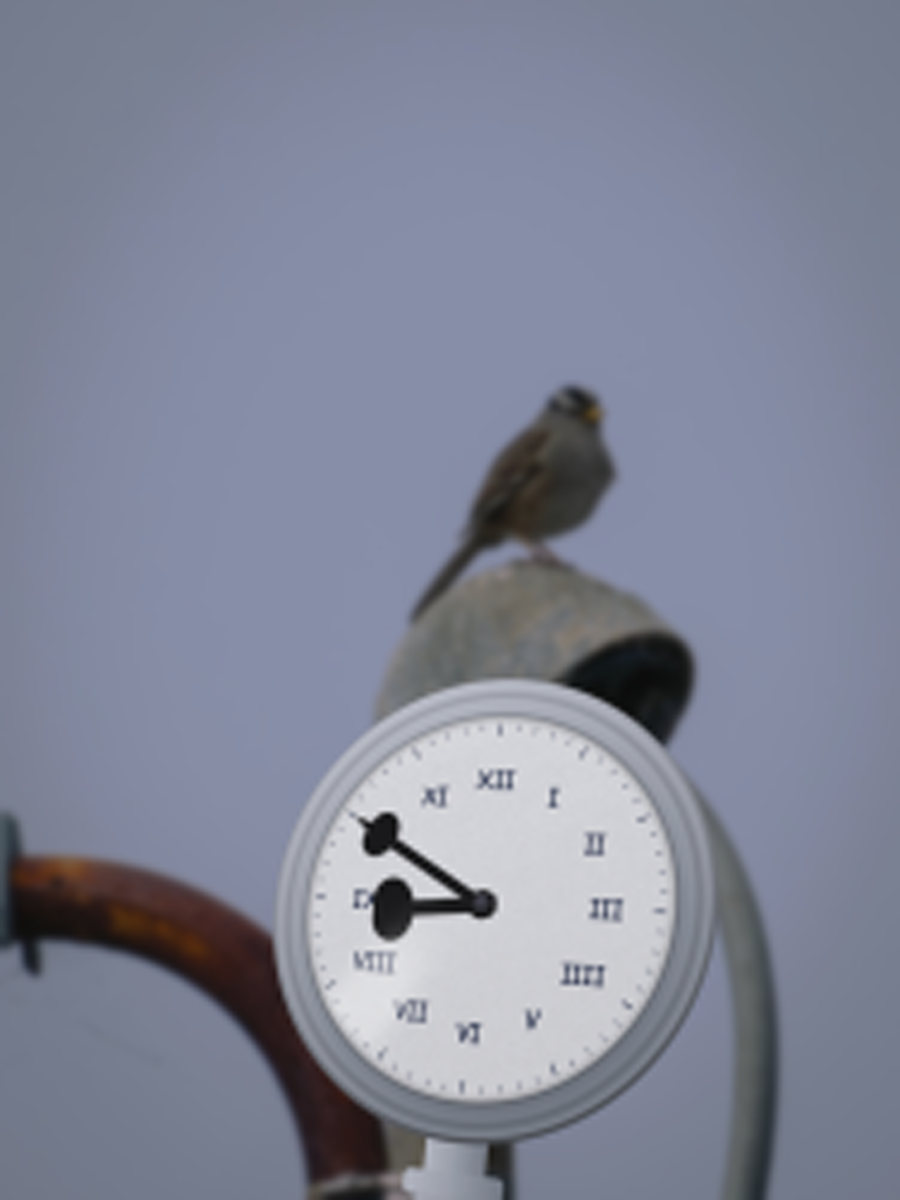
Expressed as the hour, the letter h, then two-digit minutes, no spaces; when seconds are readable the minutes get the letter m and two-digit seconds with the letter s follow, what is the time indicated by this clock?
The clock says 8h50
